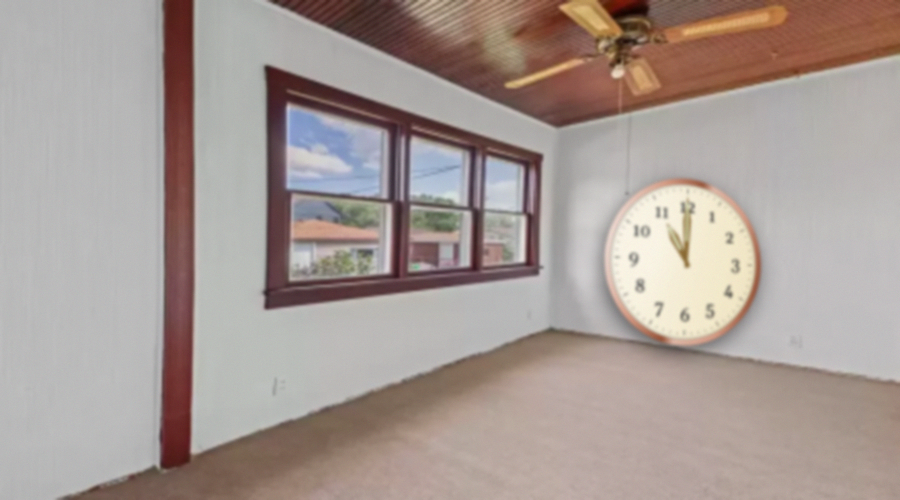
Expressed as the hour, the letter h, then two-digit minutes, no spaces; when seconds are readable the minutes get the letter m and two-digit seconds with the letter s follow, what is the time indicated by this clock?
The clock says 11h00
